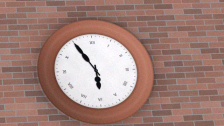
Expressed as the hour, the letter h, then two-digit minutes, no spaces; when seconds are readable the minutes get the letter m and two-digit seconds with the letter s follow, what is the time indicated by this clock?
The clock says 5h55
